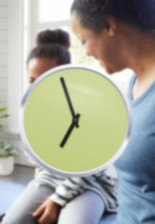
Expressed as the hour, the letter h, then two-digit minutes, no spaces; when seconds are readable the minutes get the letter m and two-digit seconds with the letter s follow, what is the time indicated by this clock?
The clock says 6h57
